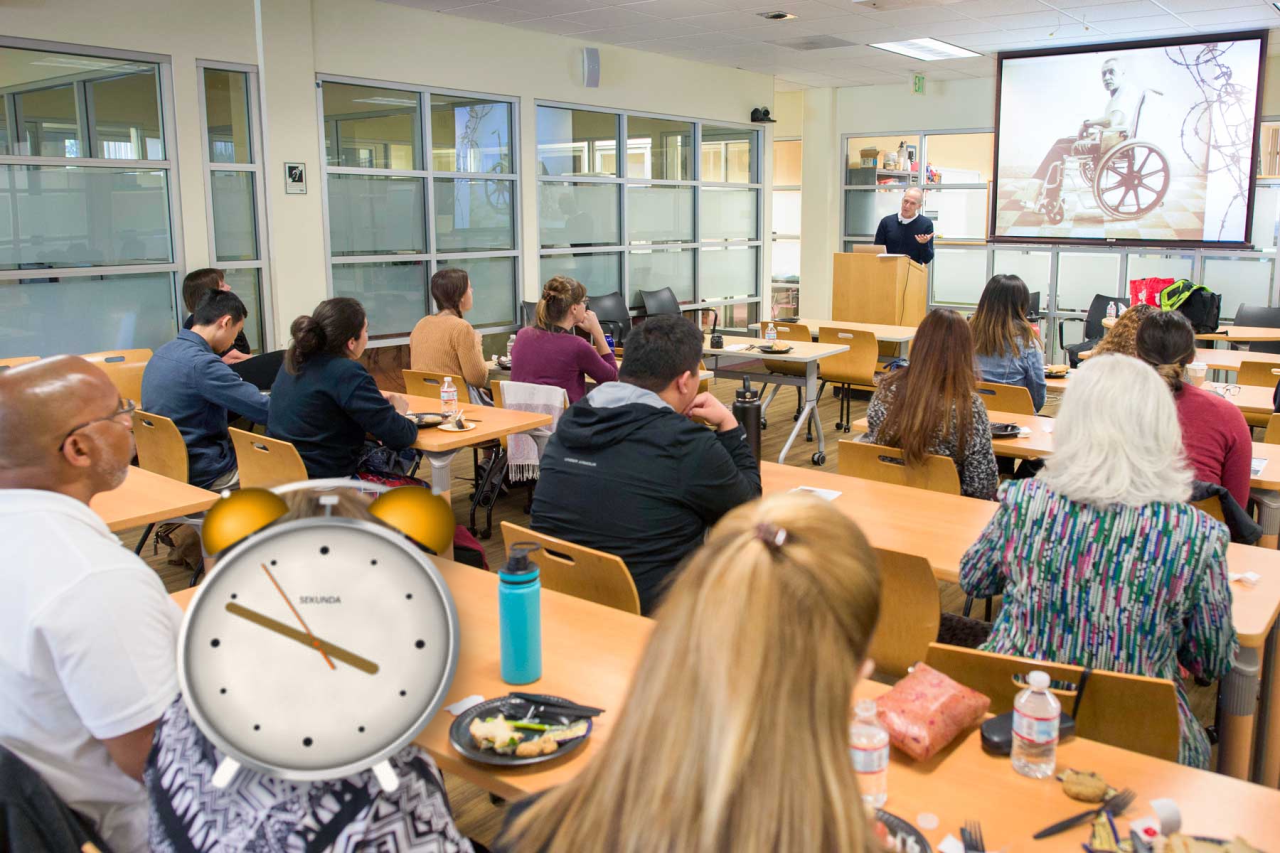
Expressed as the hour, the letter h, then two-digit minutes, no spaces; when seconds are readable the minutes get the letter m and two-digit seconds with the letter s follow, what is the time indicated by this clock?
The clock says 3h48m54s
